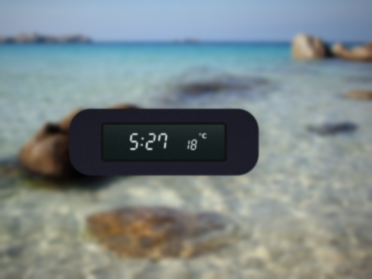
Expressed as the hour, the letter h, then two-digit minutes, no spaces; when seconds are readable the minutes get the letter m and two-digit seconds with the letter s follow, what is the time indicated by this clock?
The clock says 5h27
